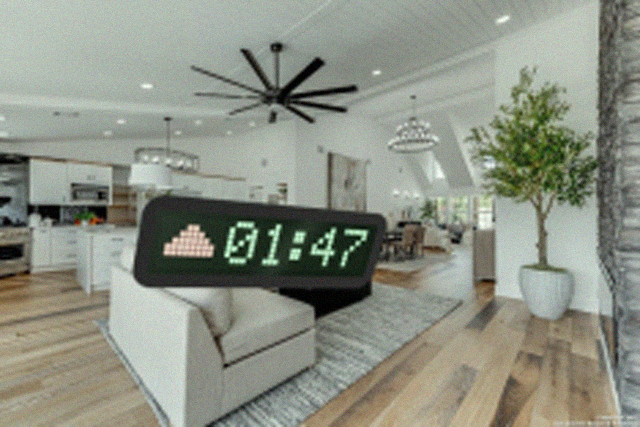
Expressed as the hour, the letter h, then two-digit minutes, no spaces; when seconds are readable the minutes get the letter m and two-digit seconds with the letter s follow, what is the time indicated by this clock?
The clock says 1h47
